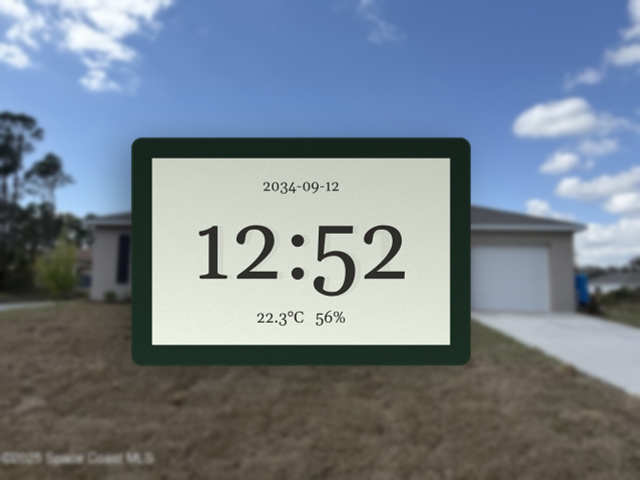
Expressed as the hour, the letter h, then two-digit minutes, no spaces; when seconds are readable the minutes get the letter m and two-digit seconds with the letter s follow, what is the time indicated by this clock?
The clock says 12h52
